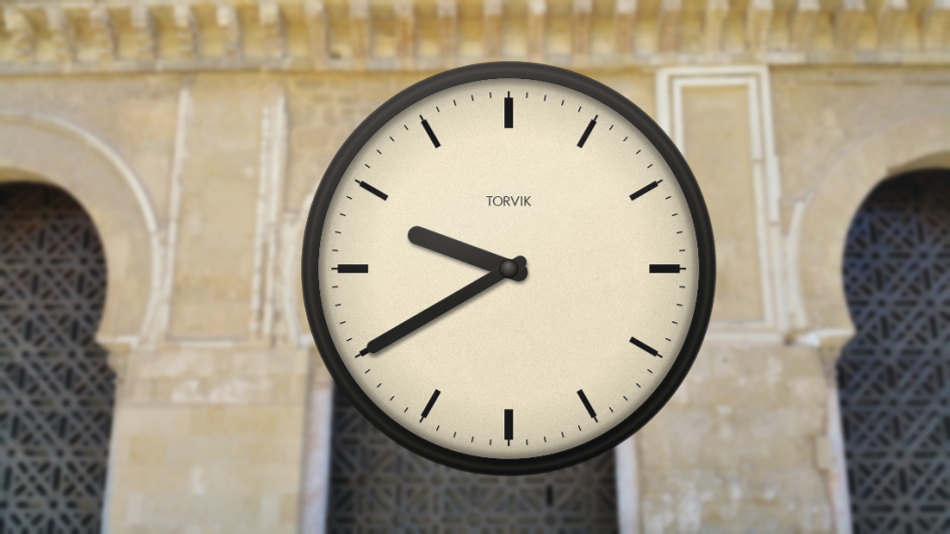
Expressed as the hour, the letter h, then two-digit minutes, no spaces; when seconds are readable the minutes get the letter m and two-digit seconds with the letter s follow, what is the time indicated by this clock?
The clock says 9h40
